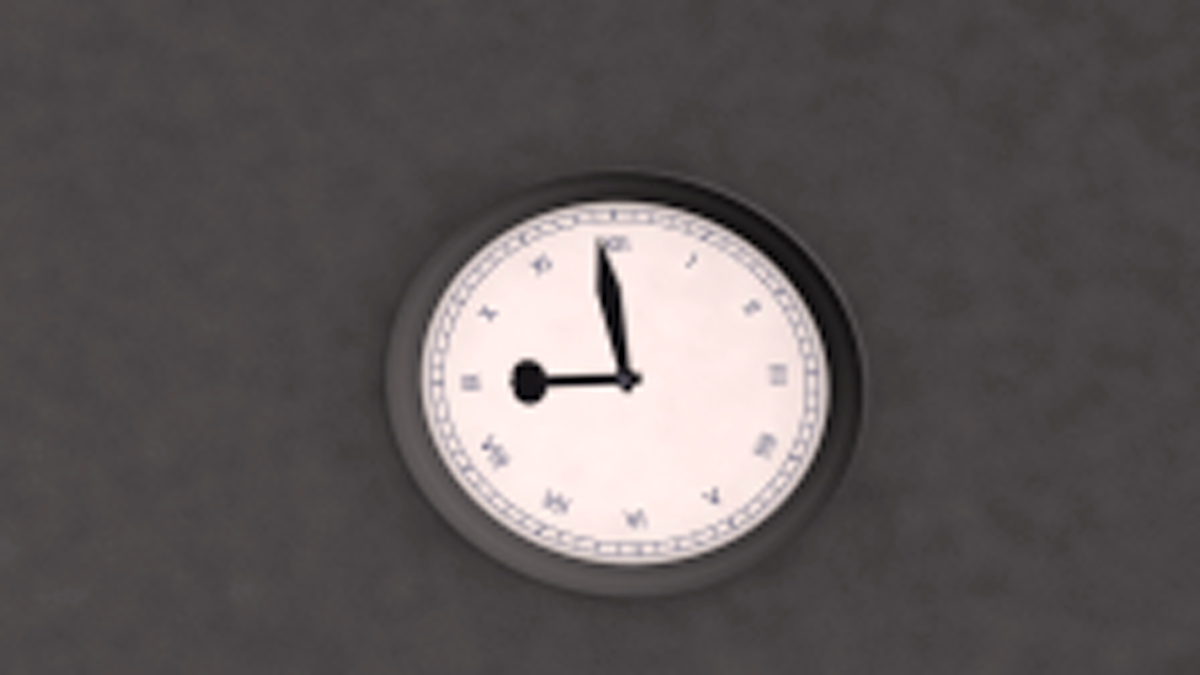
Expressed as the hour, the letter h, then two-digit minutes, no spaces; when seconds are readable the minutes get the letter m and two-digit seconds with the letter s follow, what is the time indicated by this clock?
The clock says 8h59
